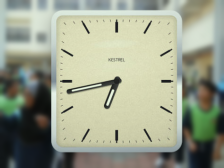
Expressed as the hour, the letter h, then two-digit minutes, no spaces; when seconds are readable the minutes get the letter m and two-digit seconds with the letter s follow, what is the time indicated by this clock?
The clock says 6h43
